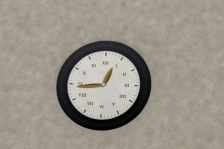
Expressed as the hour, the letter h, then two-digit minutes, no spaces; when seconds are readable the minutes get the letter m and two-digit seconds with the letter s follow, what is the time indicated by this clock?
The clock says 12h44
